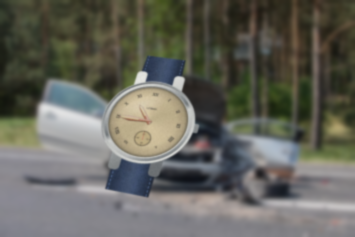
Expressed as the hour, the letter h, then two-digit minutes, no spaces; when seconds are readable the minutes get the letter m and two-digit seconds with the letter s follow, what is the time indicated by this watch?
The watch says 10h45
